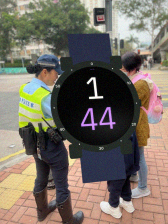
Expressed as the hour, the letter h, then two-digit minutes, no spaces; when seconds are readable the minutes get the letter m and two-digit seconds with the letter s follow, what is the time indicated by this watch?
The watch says 1h44
